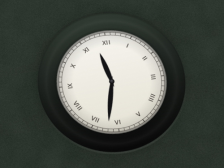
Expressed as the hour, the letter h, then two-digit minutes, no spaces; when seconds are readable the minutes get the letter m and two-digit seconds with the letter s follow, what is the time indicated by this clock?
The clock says 11h32
